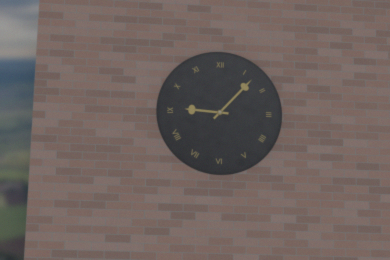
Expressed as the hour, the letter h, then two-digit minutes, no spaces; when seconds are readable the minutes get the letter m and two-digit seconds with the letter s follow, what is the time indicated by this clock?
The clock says 9h07
